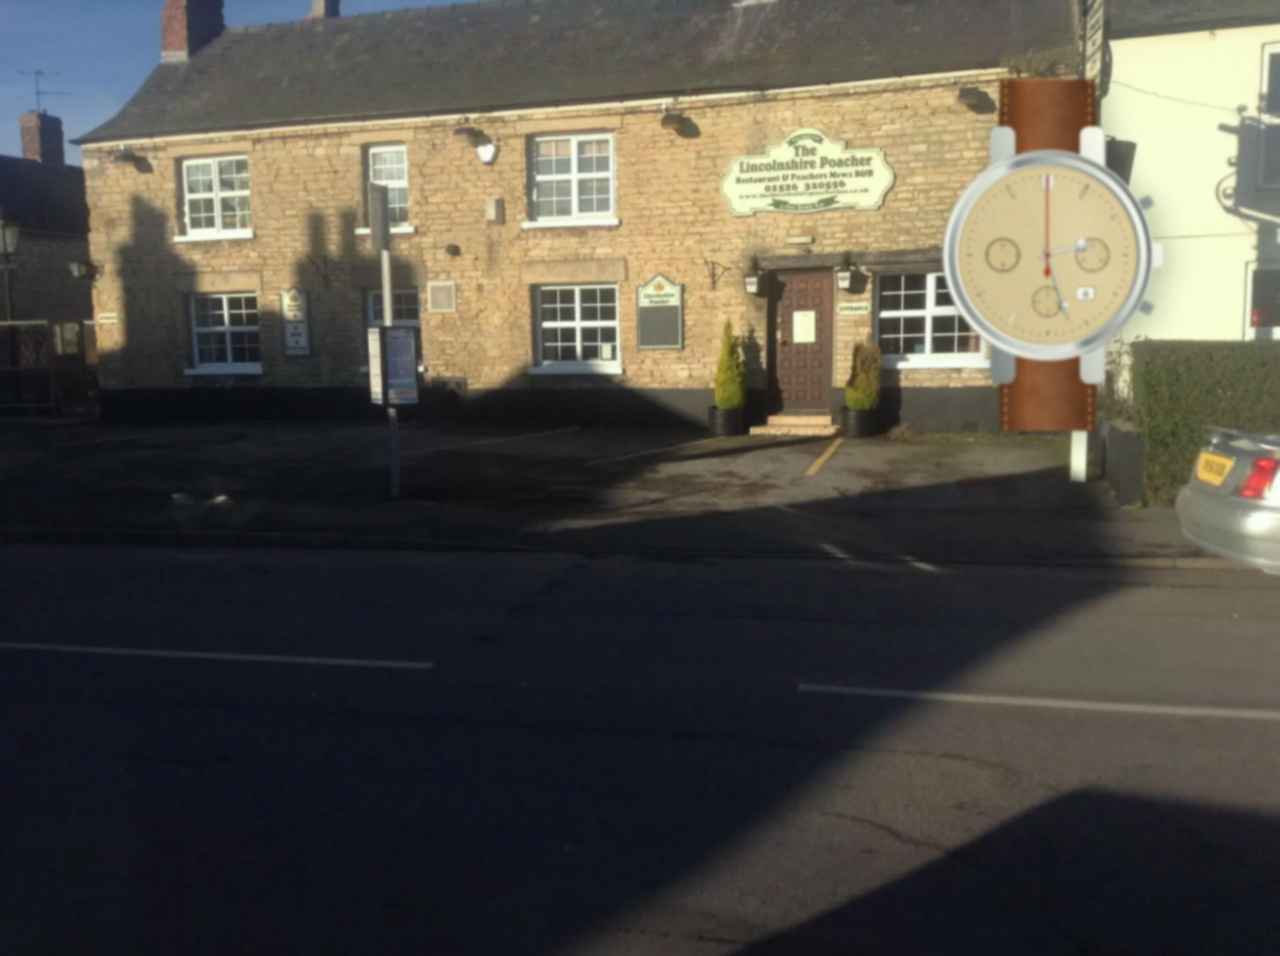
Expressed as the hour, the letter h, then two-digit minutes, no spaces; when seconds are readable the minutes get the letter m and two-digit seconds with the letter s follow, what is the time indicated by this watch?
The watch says 2h27
